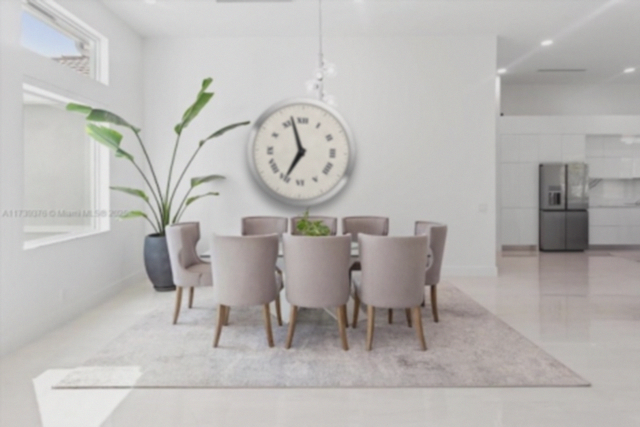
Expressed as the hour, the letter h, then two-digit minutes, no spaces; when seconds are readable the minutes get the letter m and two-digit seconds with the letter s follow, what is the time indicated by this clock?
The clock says 6h57
